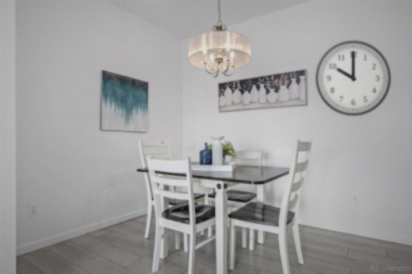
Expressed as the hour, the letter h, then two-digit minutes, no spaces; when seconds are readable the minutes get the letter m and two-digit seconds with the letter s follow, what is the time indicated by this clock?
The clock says 10h00
